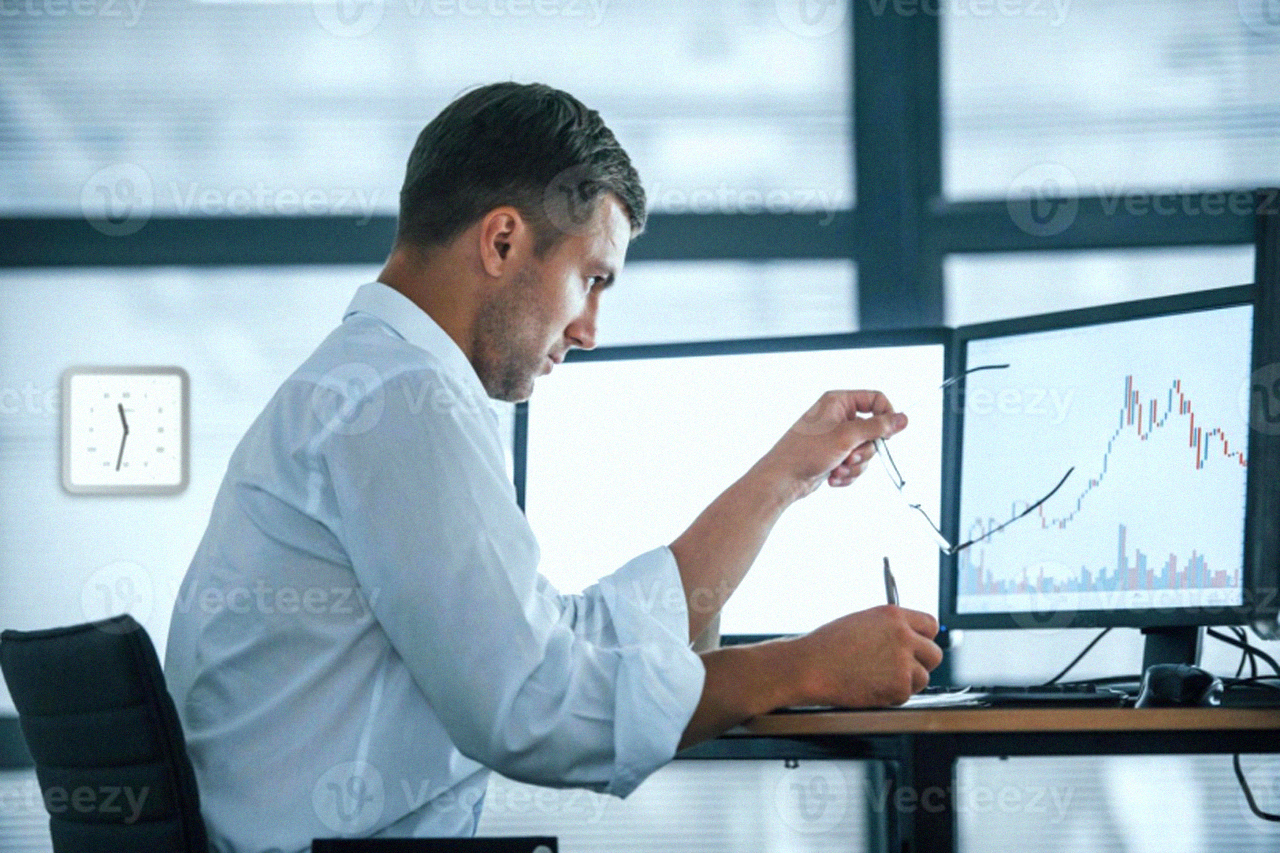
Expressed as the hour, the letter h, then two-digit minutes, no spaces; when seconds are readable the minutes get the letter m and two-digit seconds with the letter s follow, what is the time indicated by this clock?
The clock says 11h32
